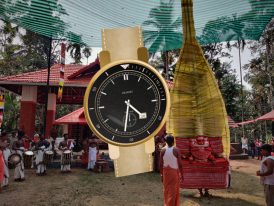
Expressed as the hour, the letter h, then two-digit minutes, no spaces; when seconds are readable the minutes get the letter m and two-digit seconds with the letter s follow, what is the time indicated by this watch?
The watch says 4h32
